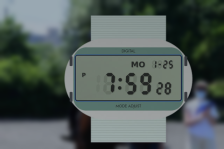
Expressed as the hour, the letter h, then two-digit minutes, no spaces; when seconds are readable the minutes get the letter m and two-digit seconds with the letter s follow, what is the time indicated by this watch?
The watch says 7h59m28s
